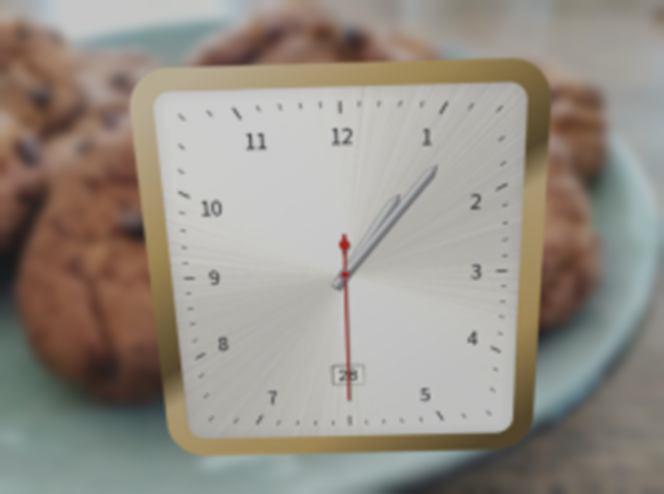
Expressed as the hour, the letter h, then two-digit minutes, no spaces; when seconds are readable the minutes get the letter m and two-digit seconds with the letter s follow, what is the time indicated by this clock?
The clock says 1h06m30s
